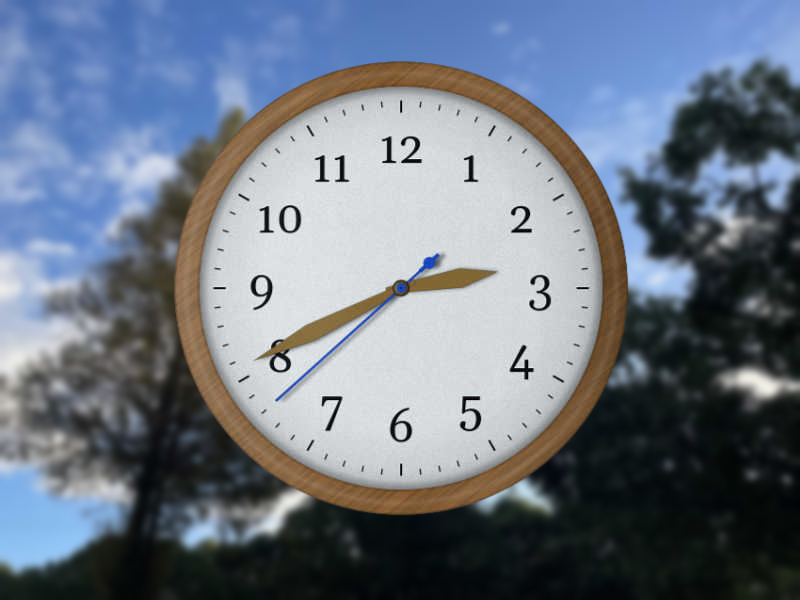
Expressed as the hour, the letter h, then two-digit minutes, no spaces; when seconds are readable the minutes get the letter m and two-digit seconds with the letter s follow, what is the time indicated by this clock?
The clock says 2h40m38s
